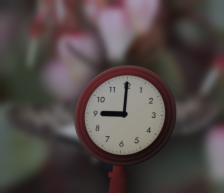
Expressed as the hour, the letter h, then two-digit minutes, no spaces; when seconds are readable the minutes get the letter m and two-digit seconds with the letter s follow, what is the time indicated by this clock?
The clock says 9h00
